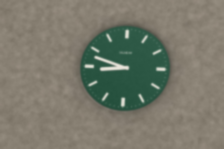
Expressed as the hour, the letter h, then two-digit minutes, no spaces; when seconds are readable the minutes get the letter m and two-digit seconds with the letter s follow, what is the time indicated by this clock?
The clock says 8h48
